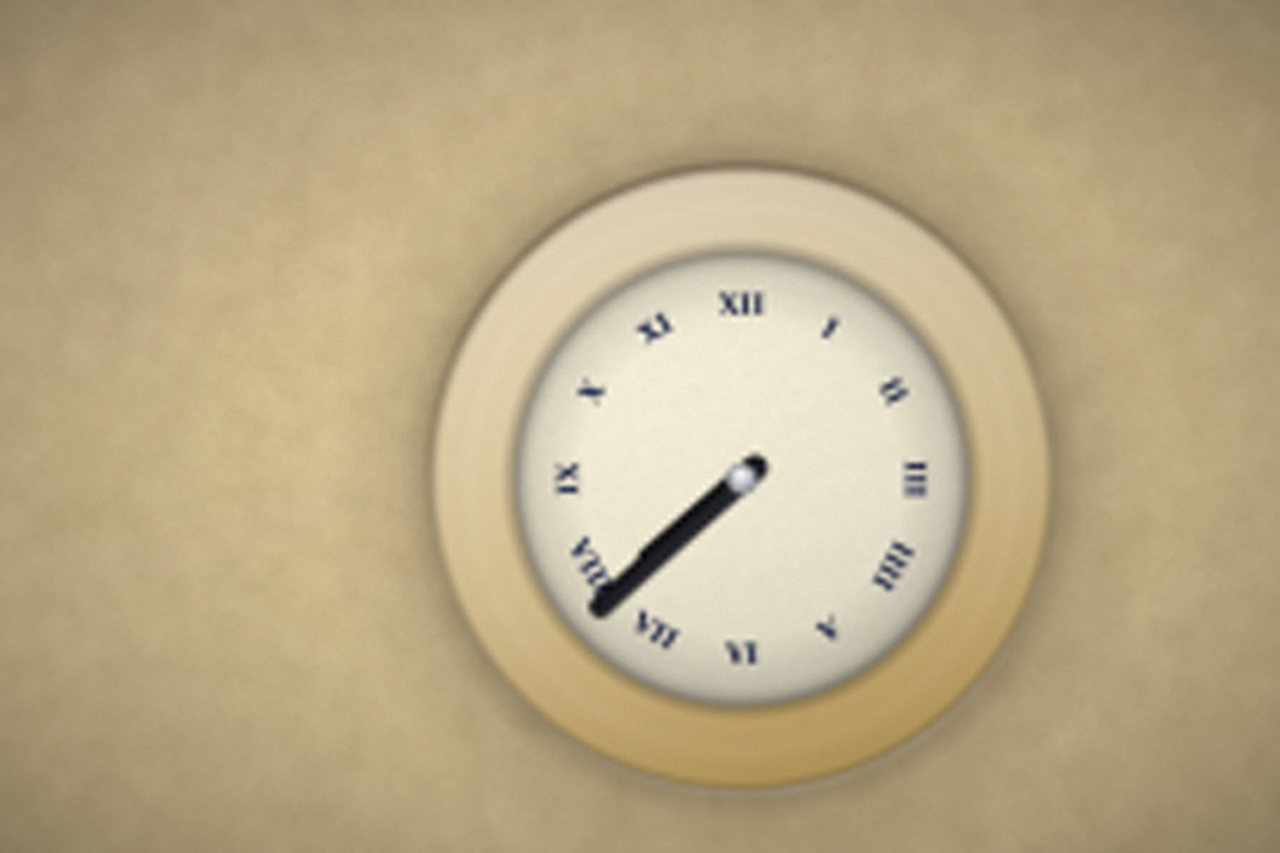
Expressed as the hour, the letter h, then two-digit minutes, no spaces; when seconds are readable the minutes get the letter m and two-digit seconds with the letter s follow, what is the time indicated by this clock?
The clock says 7h38
